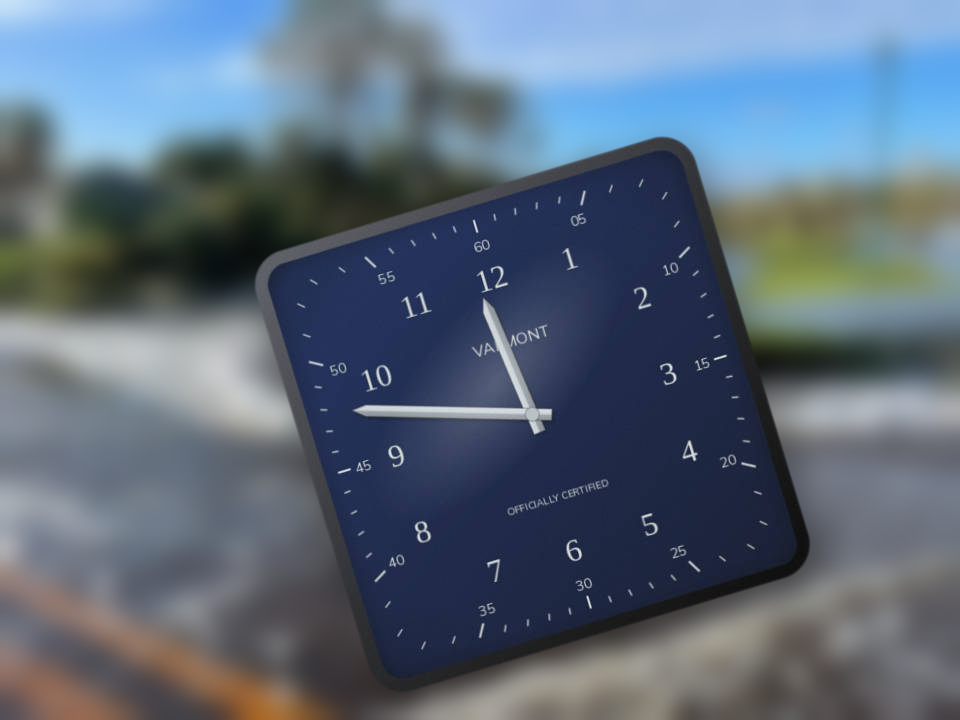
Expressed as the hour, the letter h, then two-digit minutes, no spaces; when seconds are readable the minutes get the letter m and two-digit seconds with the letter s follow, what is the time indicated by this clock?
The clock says 11h48
